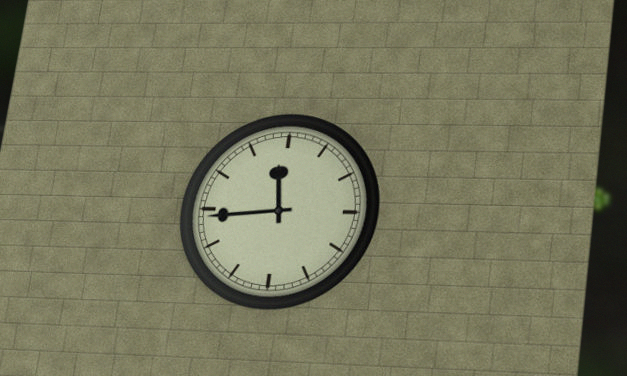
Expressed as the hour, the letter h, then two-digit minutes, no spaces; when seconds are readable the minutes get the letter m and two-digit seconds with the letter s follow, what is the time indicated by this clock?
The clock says 11h44
